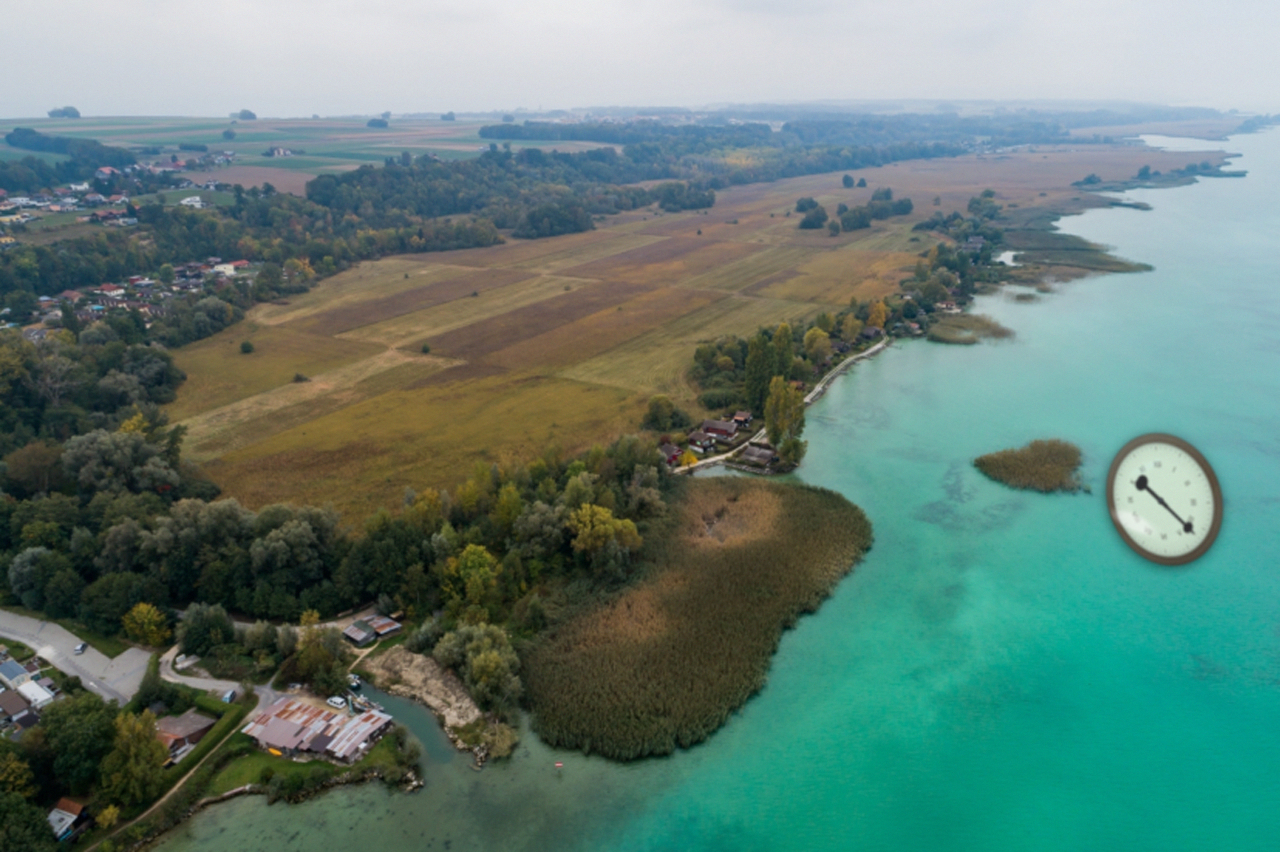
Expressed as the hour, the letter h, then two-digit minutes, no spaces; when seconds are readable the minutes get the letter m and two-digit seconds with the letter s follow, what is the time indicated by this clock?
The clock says 10h22
